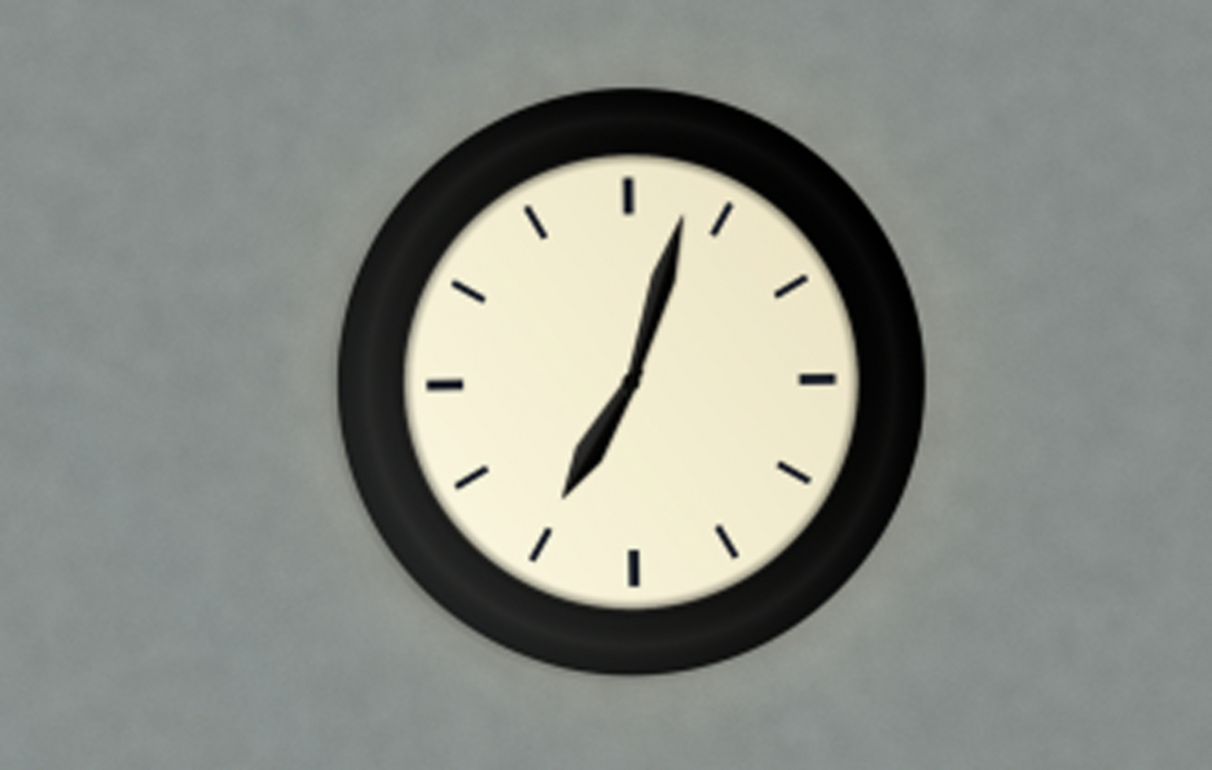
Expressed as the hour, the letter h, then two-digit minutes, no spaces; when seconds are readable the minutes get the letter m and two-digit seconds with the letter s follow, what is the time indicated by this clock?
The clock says 7h03
